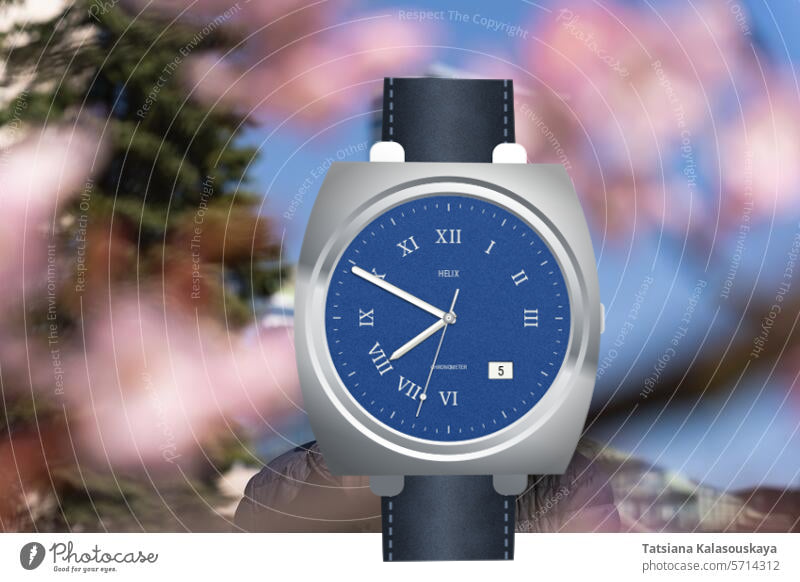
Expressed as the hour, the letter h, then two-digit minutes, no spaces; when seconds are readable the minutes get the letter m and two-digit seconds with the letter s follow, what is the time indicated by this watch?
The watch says 7h49m33s
